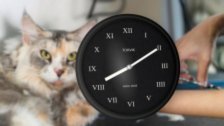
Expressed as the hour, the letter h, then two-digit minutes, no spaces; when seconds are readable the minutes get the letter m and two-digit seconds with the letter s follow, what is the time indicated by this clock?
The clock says 8h10
